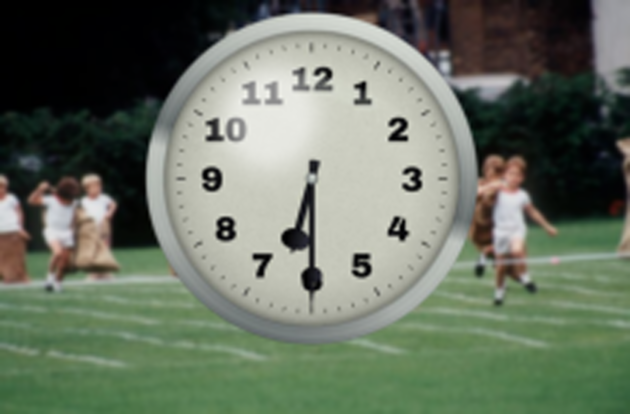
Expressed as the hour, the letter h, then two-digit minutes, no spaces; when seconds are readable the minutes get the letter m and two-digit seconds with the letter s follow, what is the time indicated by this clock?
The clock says 6h30
